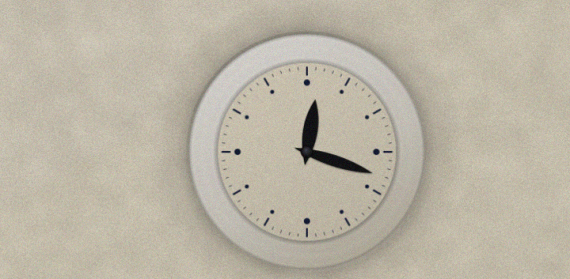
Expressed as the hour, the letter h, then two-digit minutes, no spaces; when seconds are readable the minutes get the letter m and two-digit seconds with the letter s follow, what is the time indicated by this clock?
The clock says 12h18
